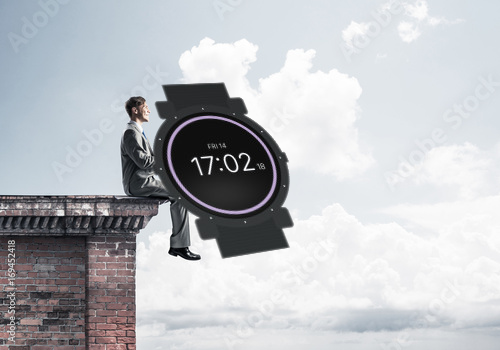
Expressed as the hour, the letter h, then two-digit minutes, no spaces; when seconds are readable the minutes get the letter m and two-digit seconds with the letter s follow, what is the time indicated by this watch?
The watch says 17h02m18s
